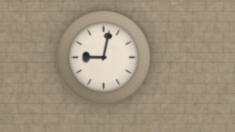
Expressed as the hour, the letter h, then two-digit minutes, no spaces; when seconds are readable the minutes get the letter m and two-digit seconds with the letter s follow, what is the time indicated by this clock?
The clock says 9h02
